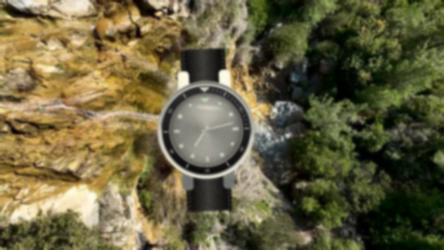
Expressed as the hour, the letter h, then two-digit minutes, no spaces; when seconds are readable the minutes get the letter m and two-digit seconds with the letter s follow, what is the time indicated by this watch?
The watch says 7h13
